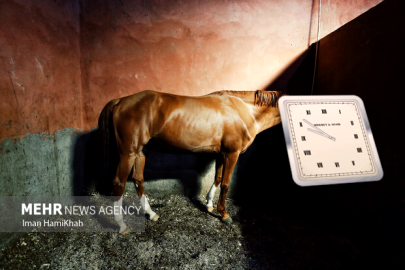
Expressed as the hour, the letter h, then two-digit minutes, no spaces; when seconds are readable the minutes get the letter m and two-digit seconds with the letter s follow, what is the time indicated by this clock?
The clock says 9h52
